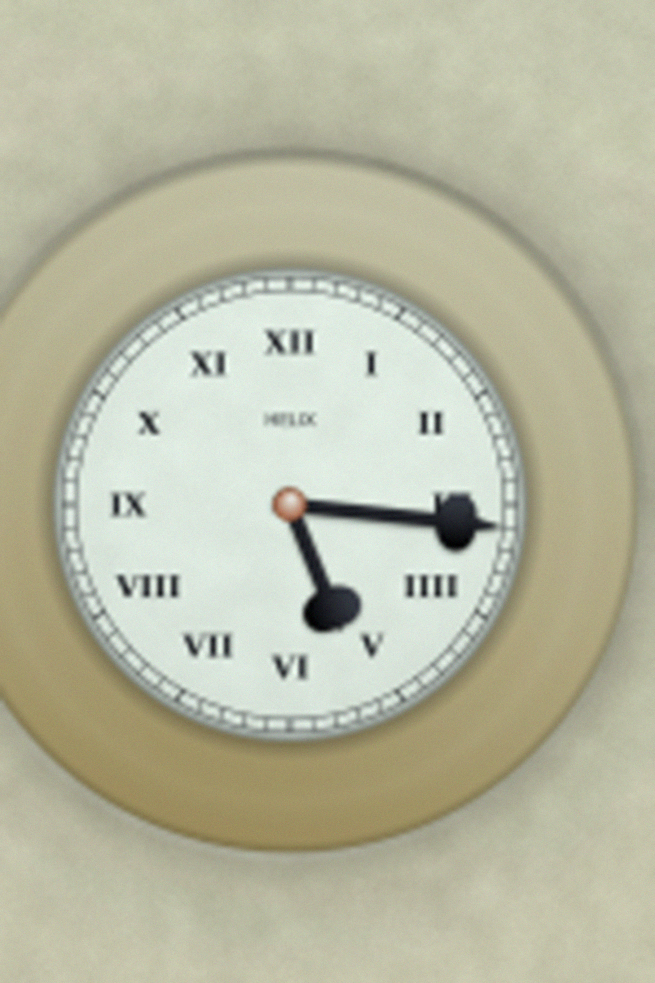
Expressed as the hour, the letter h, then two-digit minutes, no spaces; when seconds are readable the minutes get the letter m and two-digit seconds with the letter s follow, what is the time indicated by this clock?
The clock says 5h16
